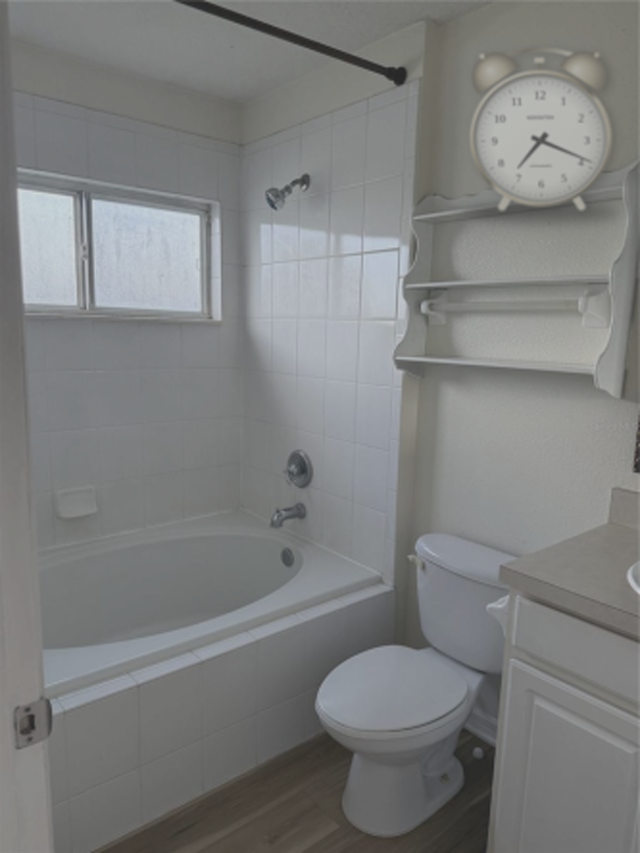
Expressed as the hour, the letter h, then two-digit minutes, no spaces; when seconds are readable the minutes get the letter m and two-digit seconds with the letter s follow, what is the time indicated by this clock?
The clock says 7h19
